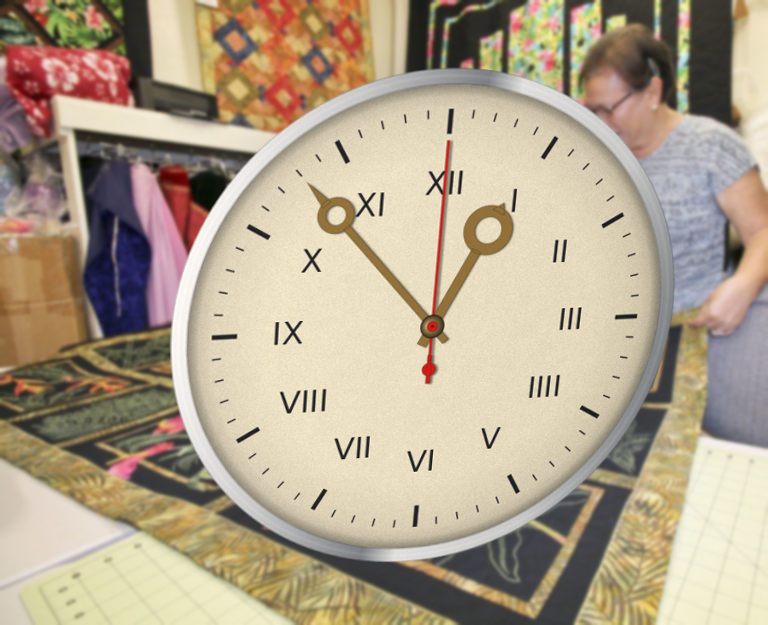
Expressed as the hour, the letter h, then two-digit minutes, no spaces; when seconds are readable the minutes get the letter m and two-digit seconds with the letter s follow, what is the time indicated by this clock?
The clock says 12h53m00s
